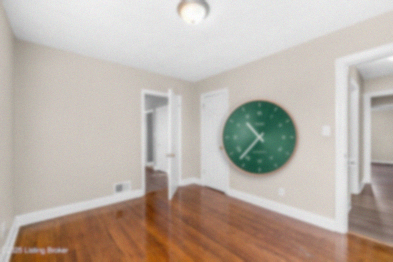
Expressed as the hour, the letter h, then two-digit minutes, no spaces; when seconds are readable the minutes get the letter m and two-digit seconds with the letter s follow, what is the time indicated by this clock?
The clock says 10h37
